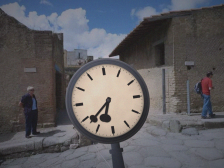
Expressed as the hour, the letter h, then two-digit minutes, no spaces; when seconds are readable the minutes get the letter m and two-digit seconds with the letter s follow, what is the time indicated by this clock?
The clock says 6h38
